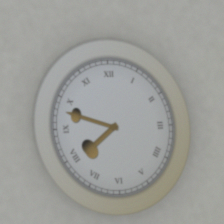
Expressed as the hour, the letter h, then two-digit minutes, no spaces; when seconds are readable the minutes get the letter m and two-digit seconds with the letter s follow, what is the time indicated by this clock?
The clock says 7h48
